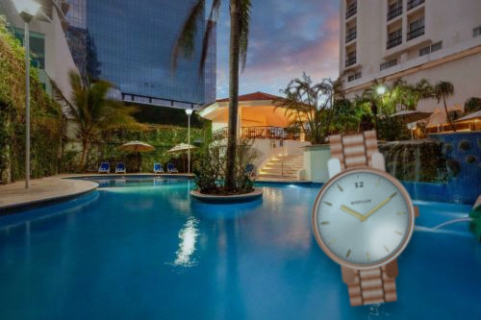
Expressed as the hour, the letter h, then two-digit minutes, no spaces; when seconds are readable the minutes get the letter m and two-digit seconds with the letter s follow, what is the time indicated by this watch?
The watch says 10h10
